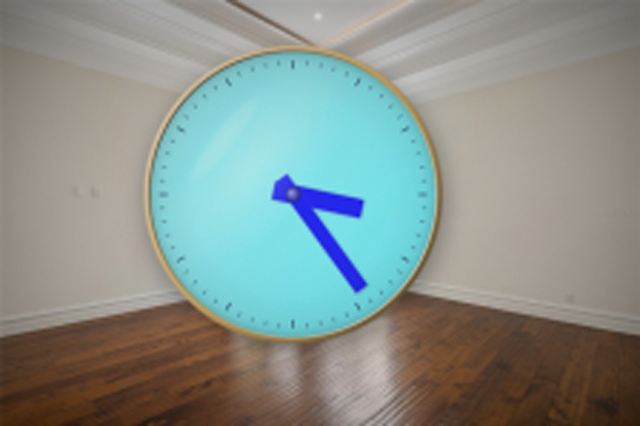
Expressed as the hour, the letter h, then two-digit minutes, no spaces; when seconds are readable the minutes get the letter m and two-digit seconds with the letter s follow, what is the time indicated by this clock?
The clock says 3h24
